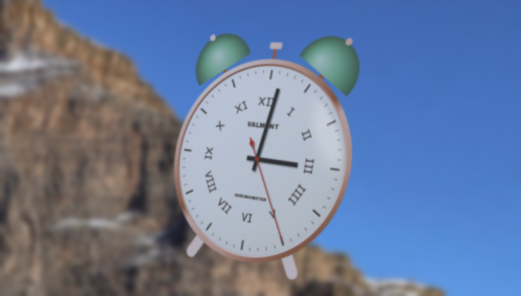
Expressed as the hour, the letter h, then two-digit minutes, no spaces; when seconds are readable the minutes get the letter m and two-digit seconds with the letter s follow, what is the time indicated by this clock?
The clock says 3h01m25s
